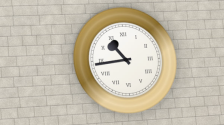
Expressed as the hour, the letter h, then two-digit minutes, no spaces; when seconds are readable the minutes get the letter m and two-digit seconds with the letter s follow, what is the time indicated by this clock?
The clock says 10h44
